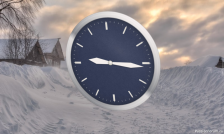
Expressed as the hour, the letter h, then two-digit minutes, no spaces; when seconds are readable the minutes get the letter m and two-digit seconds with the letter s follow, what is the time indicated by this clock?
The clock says 9h16
